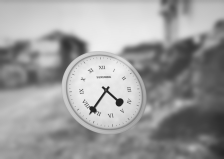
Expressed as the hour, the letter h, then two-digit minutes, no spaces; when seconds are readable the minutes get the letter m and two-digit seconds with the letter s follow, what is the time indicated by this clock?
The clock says 4h37
